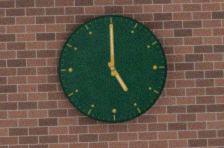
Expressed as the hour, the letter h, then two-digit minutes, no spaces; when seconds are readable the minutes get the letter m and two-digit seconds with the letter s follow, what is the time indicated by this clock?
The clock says 5h00
